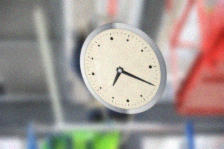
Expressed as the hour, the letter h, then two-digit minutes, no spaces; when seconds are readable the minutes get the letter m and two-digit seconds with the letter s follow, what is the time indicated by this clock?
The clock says 7h20
